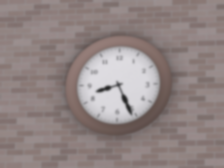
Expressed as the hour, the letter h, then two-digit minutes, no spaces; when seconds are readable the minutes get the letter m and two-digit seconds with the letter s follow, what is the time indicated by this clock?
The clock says 8h26
